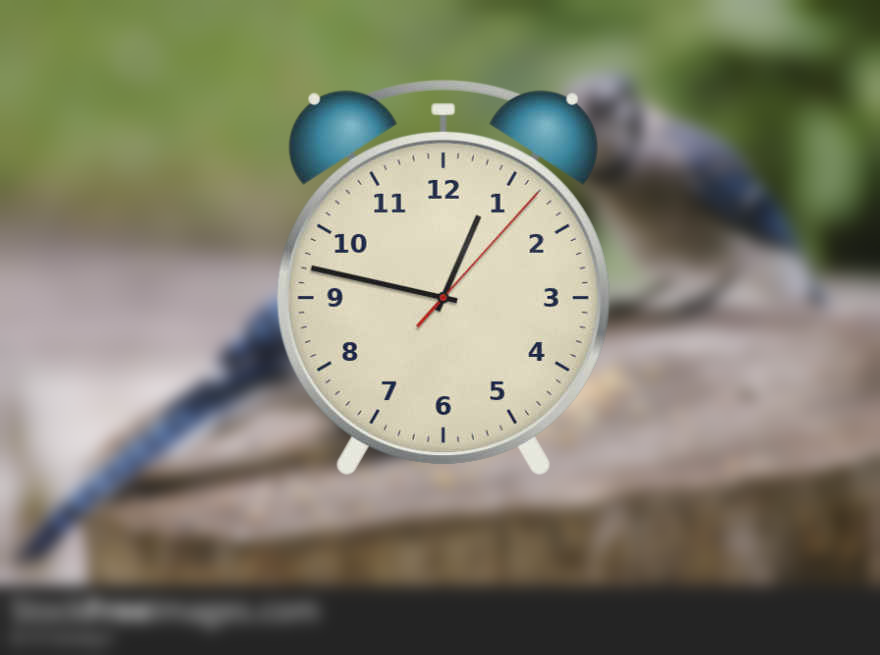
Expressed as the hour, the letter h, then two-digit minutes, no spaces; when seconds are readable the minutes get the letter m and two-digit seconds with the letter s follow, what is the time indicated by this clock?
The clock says 12h47m07s
